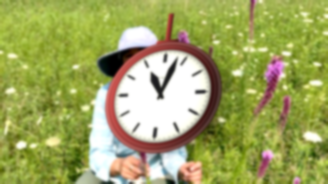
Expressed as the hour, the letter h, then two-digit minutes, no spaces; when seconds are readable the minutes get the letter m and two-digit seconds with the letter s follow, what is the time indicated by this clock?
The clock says 11h03
